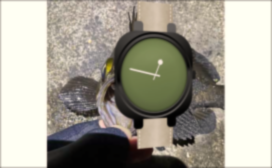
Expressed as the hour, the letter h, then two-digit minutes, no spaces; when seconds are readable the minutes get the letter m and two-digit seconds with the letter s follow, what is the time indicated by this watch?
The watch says 12h47
